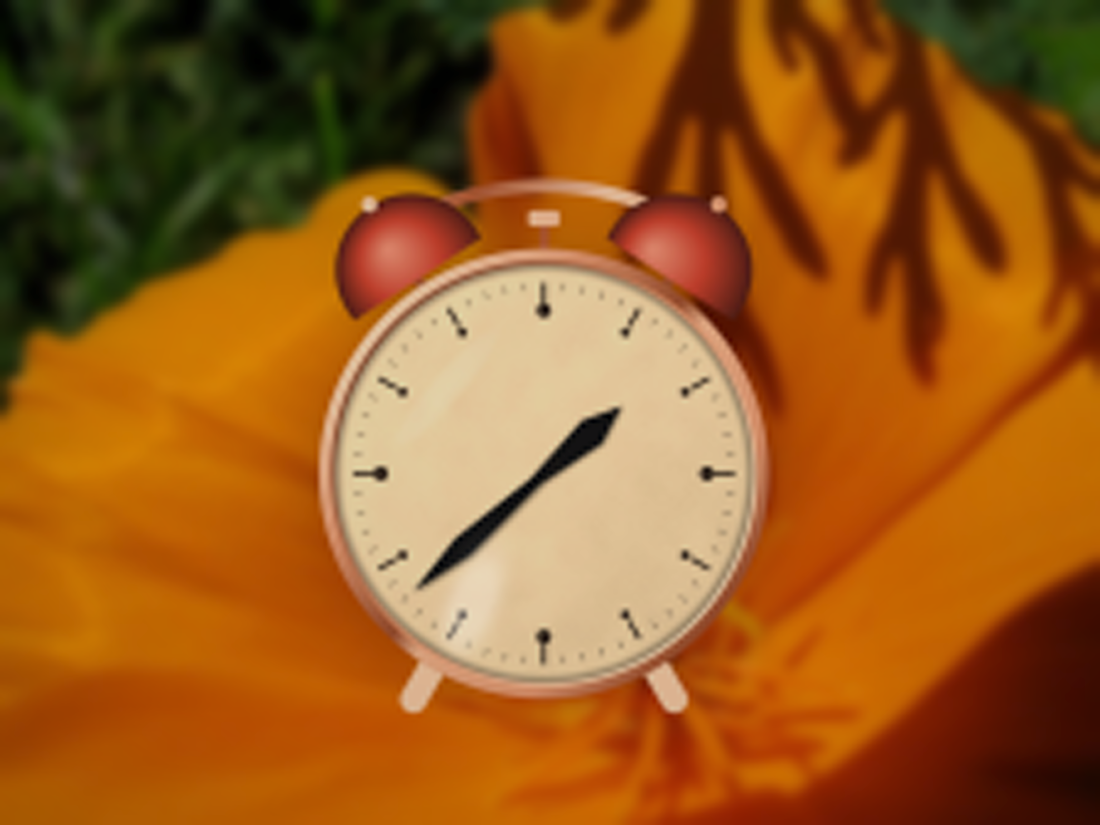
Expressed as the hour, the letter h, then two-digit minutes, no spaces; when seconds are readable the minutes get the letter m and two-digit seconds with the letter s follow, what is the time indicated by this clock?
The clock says 1h38
